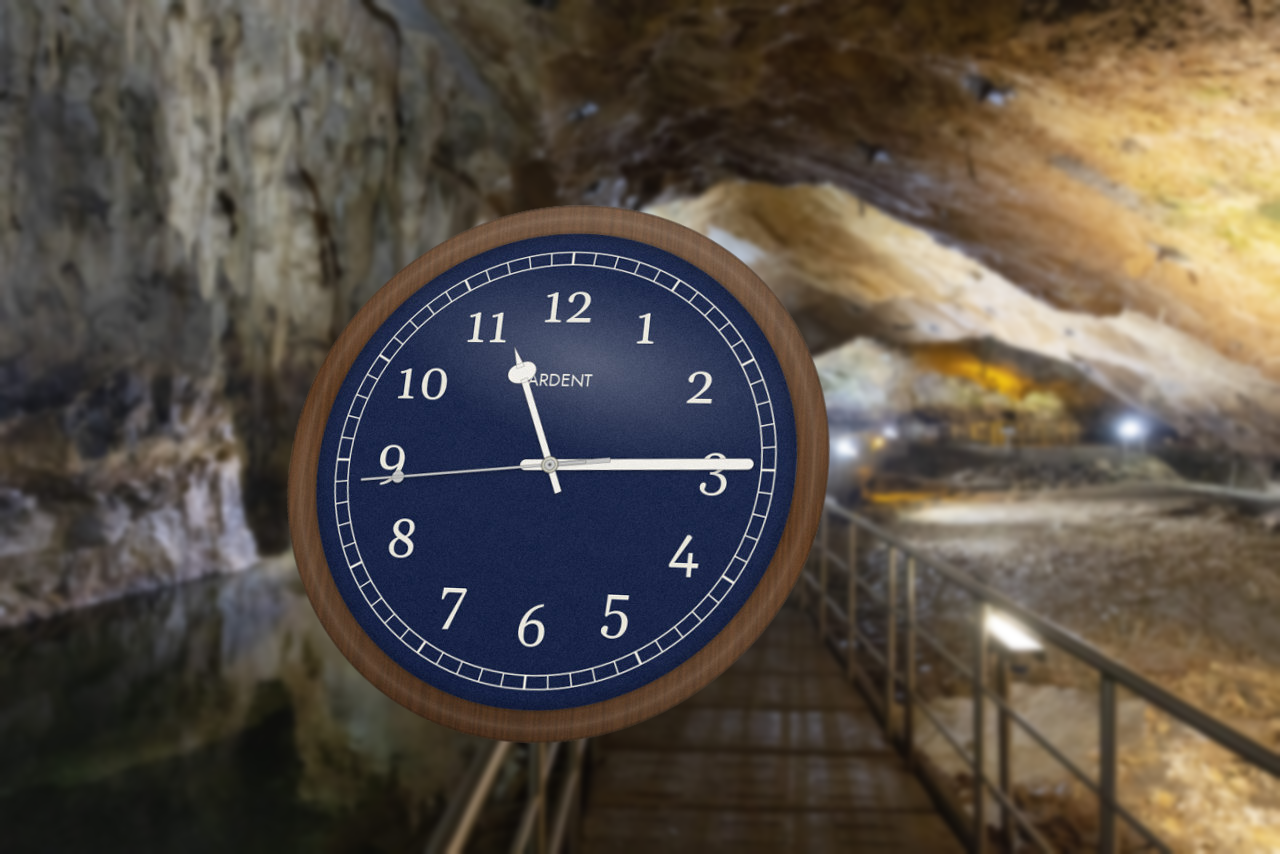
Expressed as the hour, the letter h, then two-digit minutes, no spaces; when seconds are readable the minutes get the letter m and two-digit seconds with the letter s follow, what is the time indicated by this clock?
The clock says 11h14m44s
